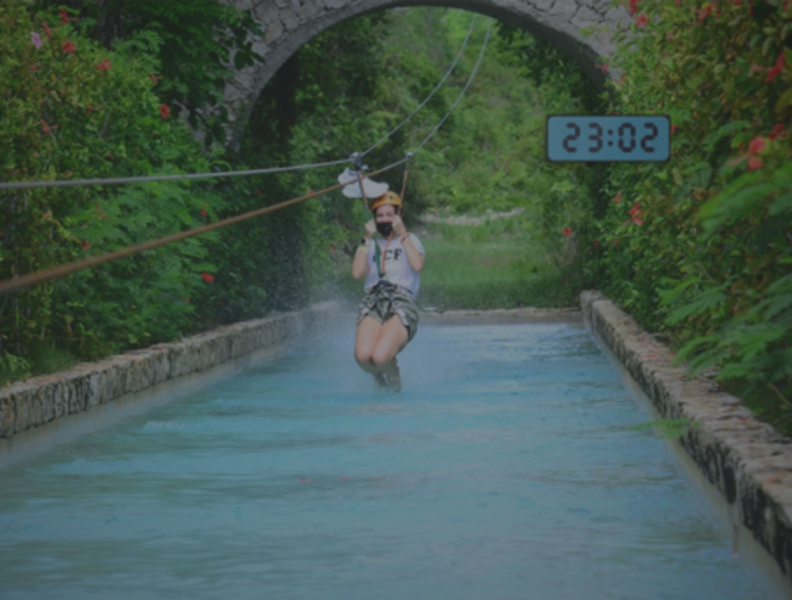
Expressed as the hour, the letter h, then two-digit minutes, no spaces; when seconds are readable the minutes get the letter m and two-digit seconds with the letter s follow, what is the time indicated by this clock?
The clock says 23h02
